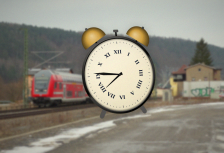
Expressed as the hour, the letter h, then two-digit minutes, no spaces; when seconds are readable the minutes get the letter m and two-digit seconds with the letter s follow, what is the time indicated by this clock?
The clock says 7h46
